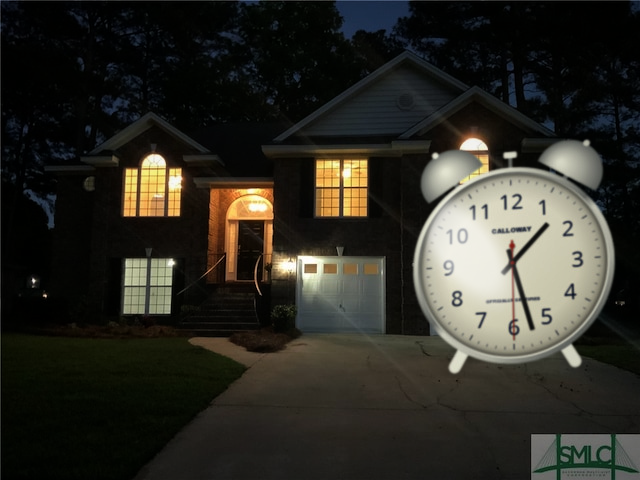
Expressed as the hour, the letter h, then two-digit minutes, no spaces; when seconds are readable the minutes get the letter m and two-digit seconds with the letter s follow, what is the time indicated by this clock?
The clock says 1h27m30s
